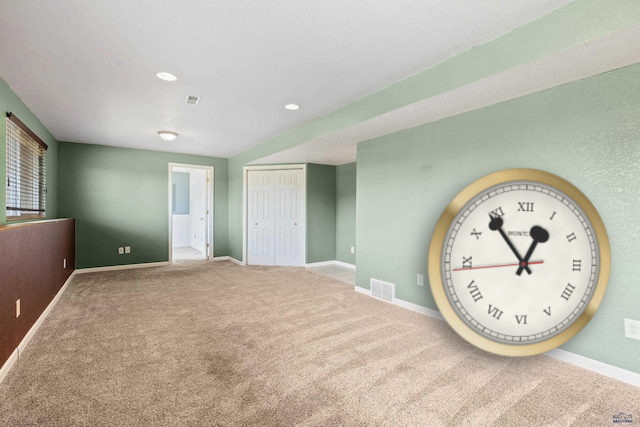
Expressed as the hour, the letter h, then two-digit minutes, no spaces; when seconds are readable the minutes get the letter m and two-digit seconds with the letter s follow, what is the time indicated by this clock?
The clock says 12h53m44s
